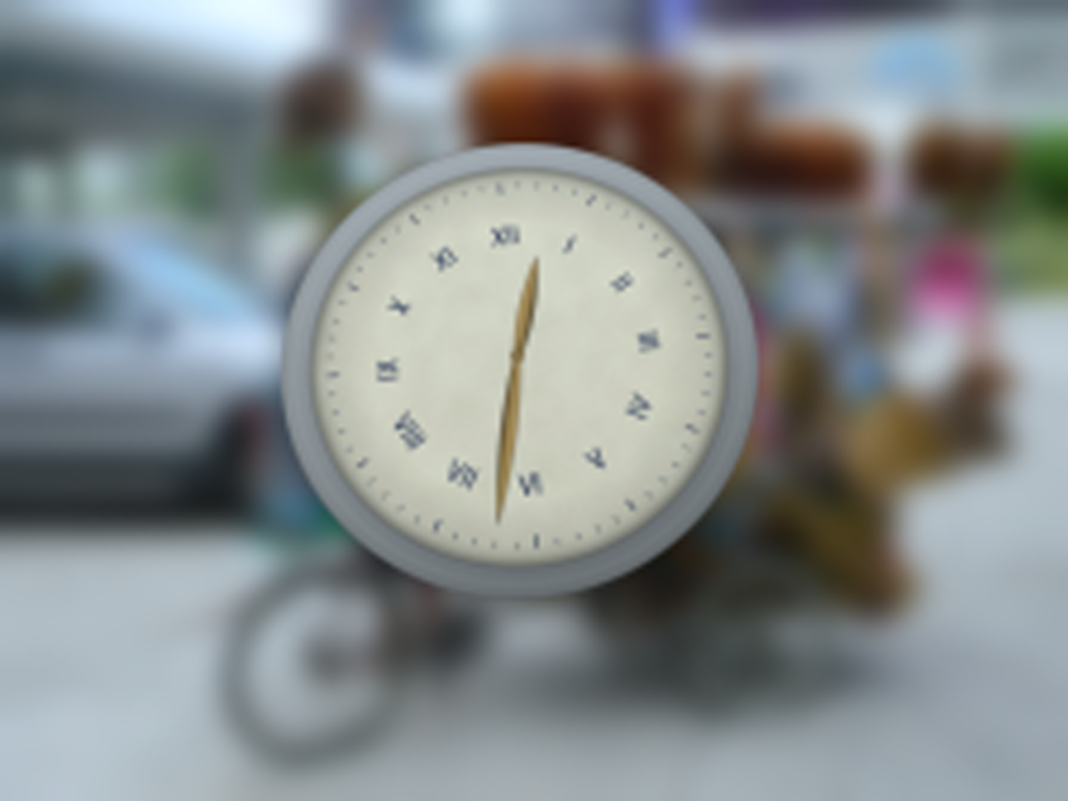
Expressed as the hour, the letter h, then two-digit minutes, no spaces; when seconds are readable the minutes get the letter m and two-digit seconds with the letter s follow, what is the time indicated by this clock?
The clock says 12h32
